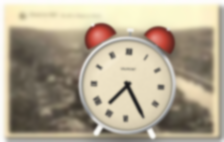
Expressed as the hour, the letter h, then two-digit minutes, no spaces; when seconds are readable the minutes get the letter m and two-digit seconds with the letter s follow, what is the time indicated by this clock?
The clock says 7h25
